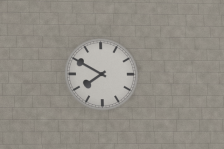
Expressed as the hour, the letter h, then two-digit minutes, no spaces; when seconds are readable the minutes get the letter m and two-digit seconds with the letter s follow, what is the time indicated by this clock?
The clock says 7h50
